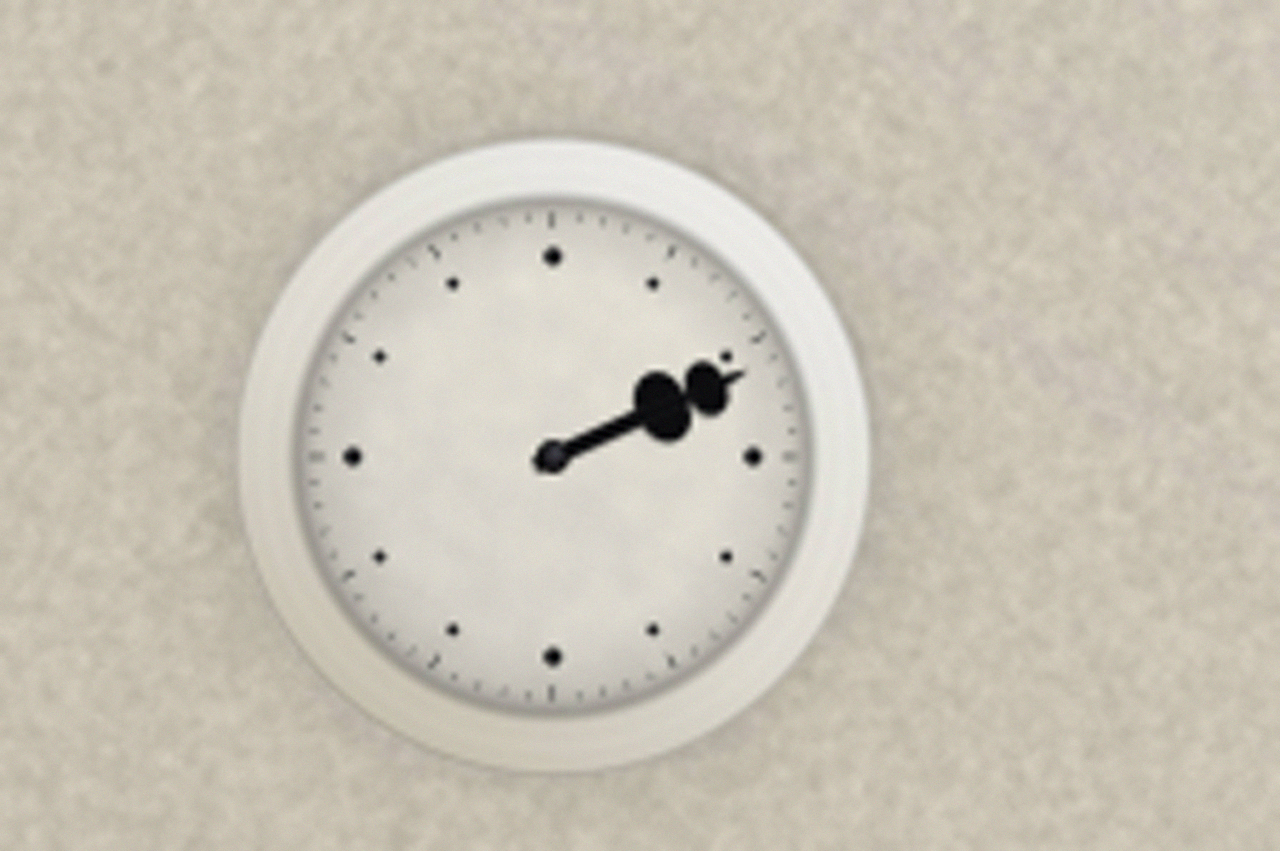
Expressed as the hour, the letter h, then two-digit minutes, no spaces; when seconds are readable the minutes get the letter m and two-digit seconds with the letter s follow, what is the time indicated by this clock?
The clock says 2h11
